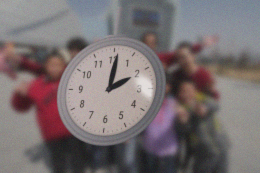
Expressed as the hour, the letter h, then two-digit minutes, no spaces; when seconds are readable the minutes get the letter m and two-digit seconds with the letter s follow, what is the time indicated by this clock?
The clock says 2h01
